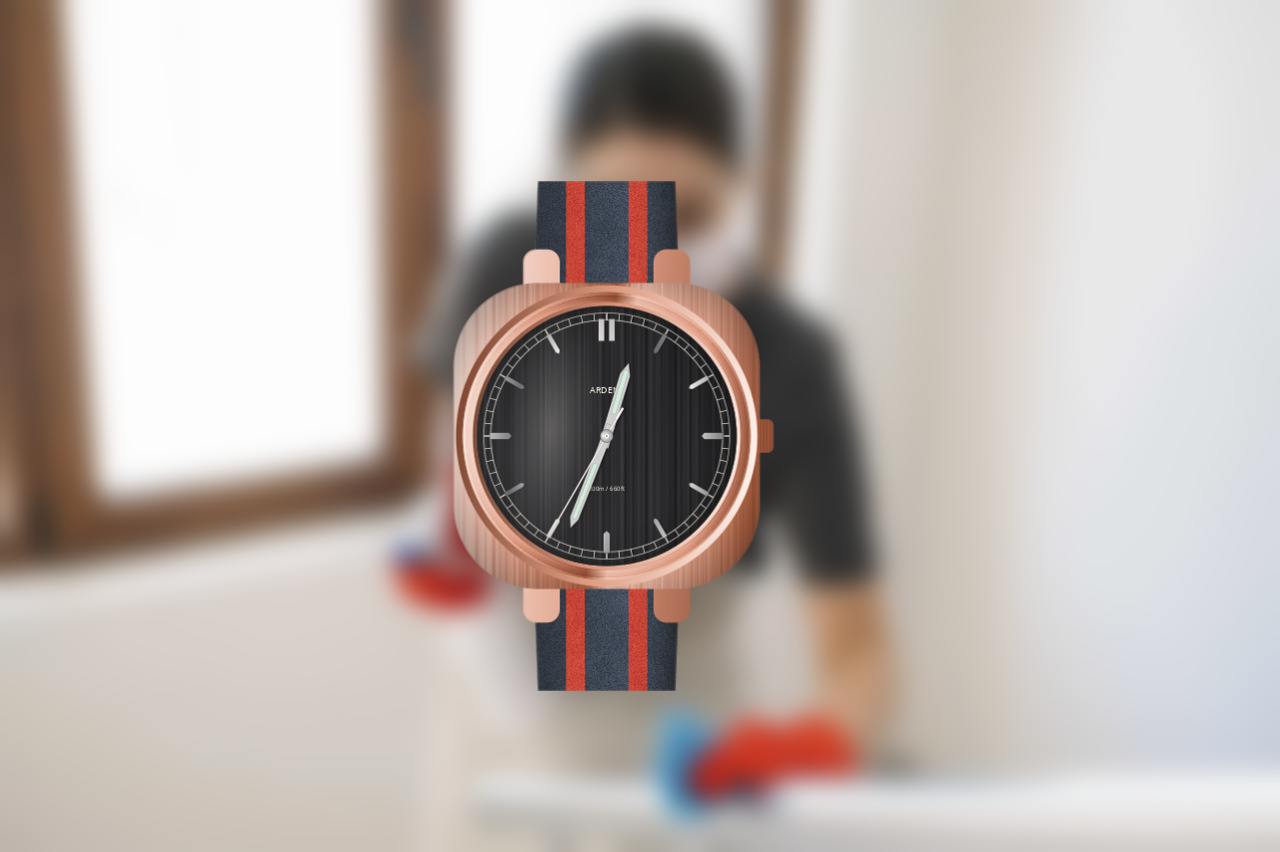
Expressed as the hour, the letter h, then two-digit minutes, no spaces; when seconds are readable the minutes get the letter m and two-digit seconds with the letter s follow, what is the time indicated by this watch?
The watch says 12h33m35s
